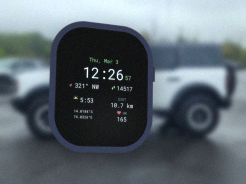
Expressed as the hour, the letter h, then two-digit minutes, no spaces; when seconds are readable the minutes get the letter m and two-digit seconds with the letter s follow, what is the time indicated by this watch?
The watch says 12h26
